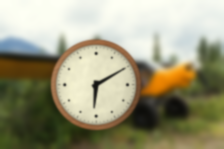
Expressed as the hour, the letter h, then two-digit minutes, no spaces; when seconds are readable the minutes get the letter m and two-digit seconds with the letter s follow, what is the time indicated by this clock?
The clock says 6h10
